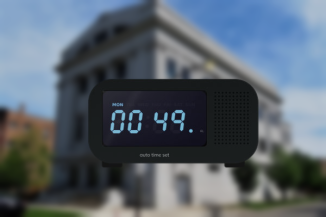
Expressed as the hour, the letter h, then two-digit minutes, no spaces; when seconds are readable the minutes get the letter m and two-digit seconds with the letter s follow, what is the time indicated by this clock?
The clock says 0h49
